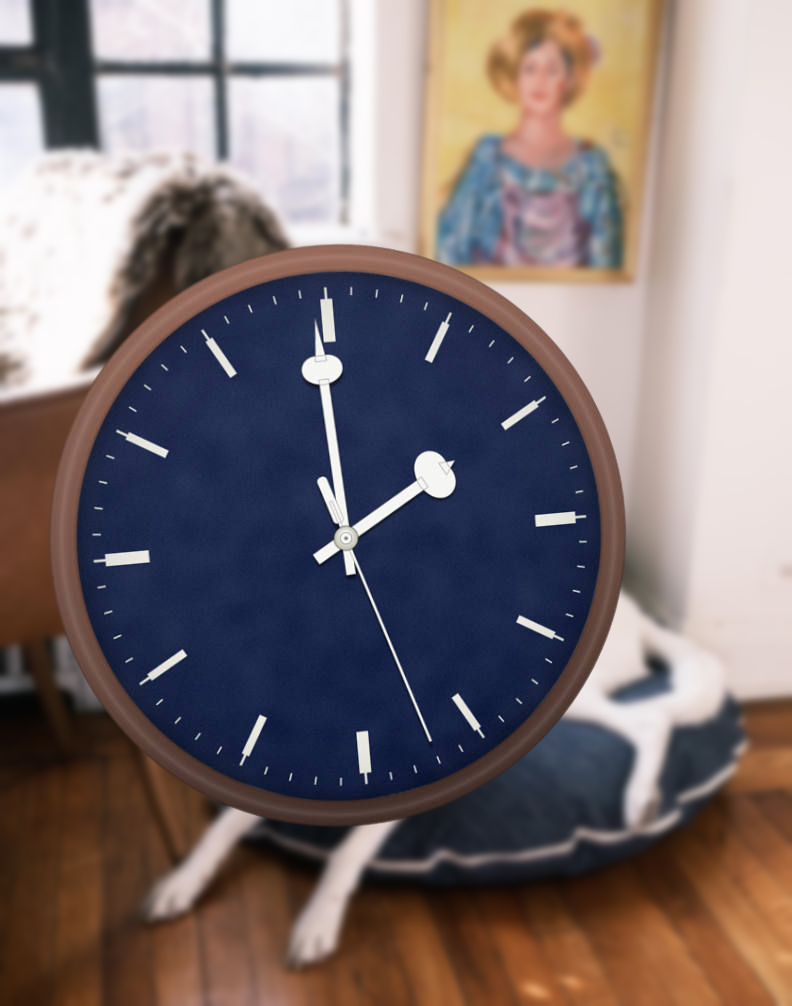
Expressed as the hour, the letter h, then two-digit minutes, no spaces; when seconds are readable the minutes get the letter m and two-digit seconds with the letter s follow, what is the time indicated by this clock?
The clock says 1h59m27s
